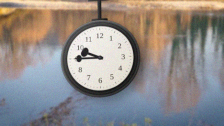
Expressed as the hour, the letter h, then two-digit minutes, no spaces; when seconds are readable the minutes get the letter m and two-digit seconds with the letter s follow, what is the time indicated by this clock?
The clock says 9h45
